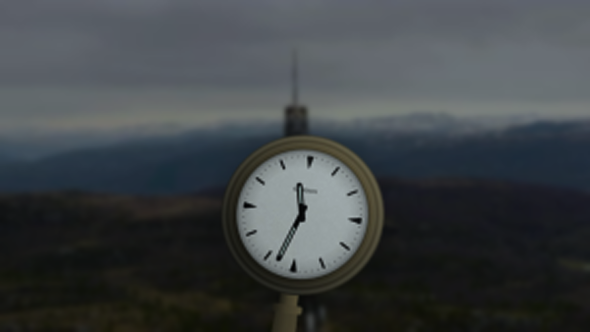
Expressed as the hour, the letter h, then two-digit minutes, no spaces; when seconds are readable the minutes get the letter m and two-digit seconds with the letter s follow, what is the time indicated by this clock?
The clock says 11h33
